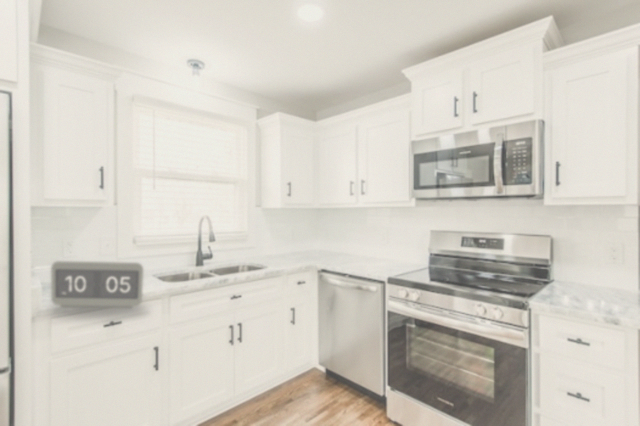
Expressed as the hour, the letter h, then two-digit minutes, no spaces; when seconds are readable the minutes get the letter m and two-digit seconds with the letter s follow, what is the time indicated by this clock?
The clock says 10h05
